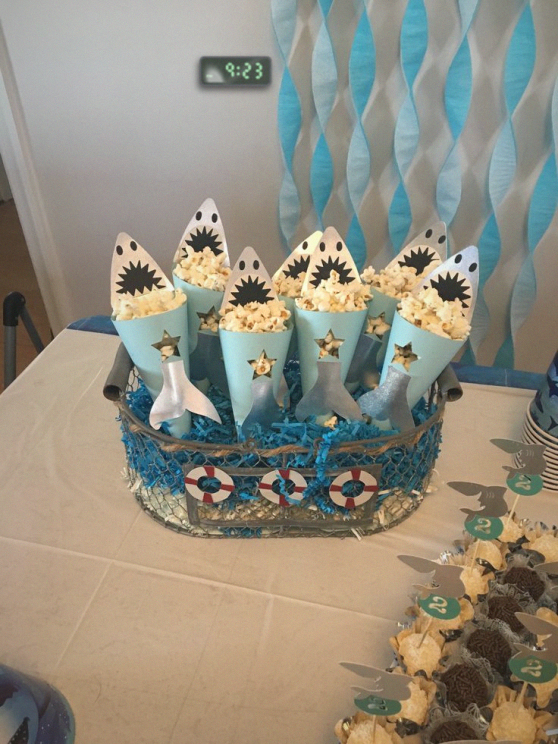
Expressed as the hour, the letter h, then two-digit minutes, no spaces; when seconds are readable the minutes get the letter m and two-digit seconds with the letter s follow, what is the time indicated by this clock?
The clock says 9h23
